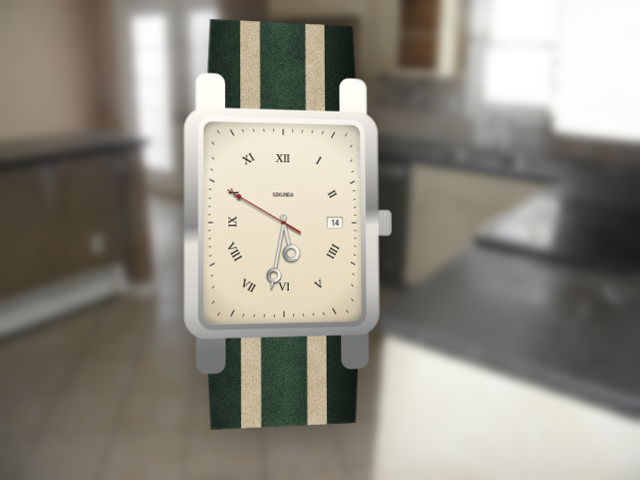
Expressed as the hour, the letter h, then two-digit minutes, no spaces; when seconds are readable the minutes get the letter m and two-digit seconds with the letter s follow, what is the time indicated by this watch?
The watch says 5h31m50s
